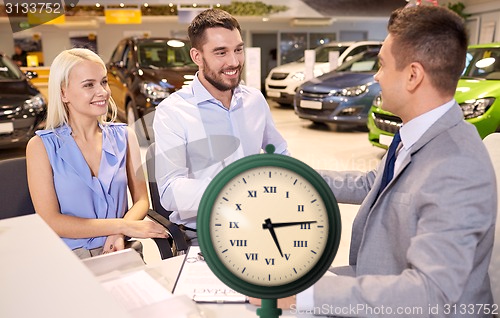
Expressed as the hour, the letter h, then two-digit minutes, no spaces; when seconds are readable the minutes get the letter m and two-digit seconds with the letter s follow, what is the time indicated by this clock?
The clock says 5h14
